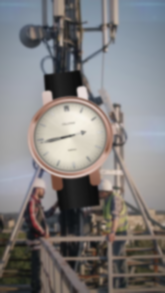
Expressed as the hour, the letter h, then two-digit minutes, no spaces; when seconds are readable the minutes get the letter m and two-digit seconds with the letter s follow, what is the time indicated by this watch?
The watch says 2h44
